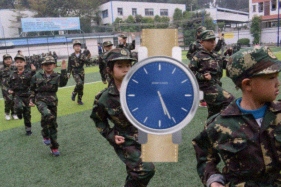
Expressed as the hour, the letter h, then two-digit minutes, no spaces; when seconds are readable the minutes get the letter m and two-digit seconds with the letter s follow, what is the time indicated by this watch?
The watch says 5h26
